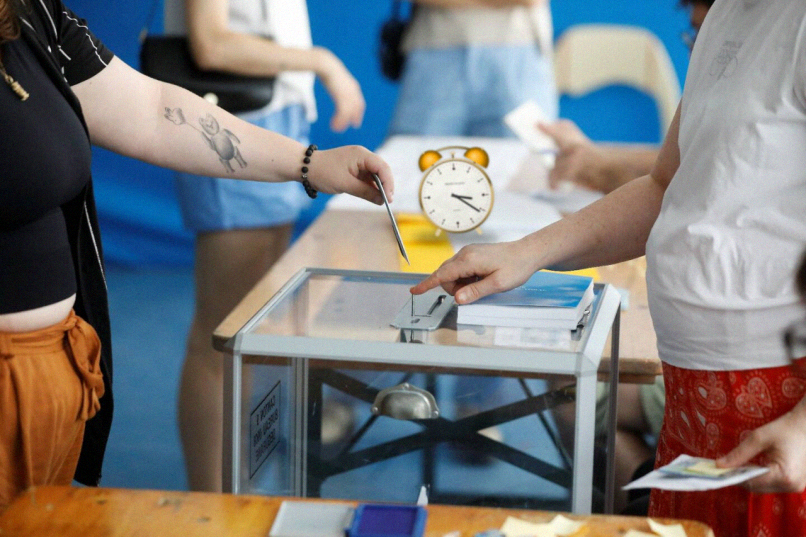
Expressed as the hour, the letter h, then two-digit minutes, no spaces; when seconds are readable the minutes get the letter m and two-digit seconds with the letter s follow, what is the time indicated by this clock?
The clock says 3h21
